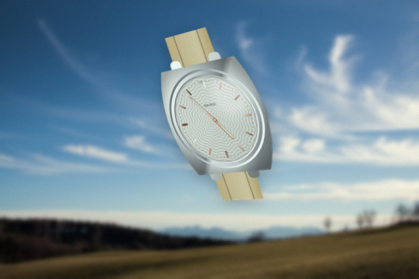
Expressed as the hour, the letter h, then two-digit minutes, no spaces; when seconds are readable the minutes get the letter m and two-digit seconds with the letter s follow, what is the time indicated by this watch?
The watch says 4h54
